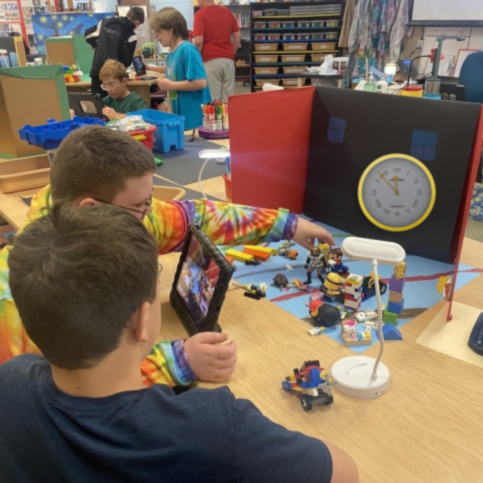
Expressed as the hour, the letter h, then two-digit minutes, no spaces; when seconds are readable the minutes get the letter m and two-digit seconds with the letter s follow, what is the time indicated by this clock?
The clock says 11h53
